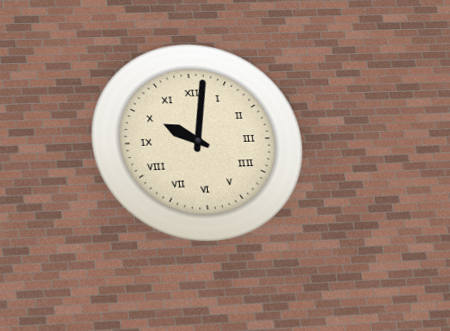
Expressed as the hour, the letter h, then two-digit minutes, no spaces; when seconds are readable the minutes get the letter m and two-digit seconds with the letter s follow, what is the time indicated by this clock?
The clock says 10h02
